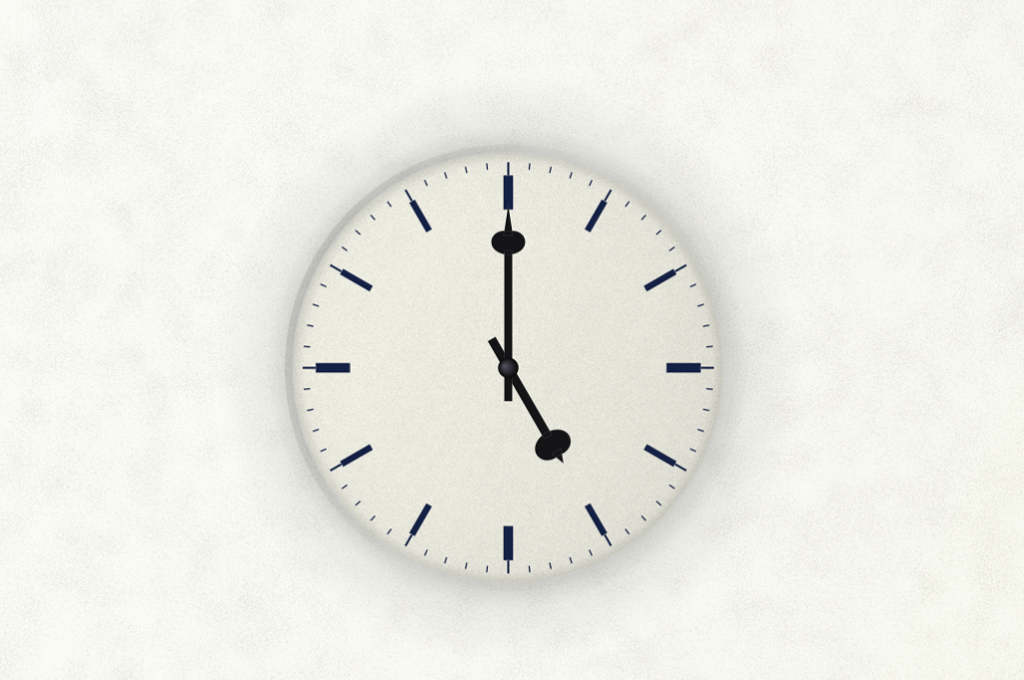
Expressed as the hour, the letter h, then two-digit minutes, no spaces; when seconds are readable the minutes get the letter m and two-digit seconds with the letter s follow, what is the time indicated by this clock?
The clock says 5h00
